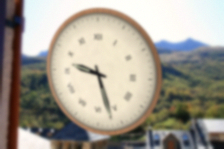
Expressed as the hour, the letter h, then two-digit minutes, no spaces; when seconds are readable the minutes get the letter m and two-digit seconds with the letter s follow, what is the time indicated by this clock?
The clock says 9h27
